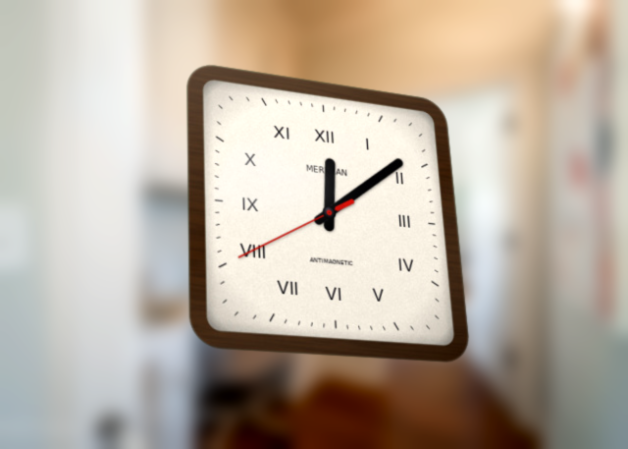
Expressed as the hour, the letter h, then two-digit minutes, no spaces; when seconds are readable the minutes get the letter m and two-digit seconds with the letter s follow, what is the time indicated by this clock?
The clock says 12h08m40s
